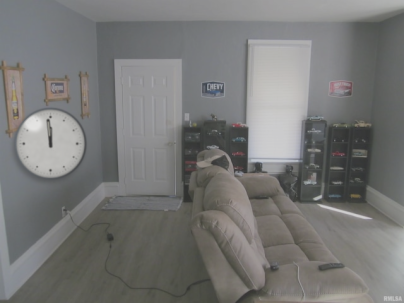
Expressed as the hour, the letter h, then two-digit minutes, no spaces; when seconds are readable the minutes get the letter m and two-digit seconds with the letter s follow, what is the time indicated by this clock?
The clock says 11h59
